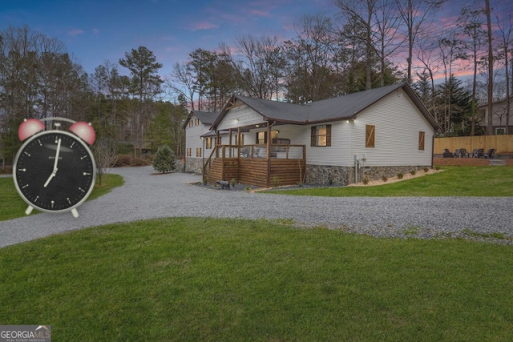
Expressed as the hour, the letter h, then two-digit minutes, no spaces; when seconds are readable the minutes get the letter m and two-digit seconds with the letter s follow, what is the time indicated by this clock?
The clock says 7h01
